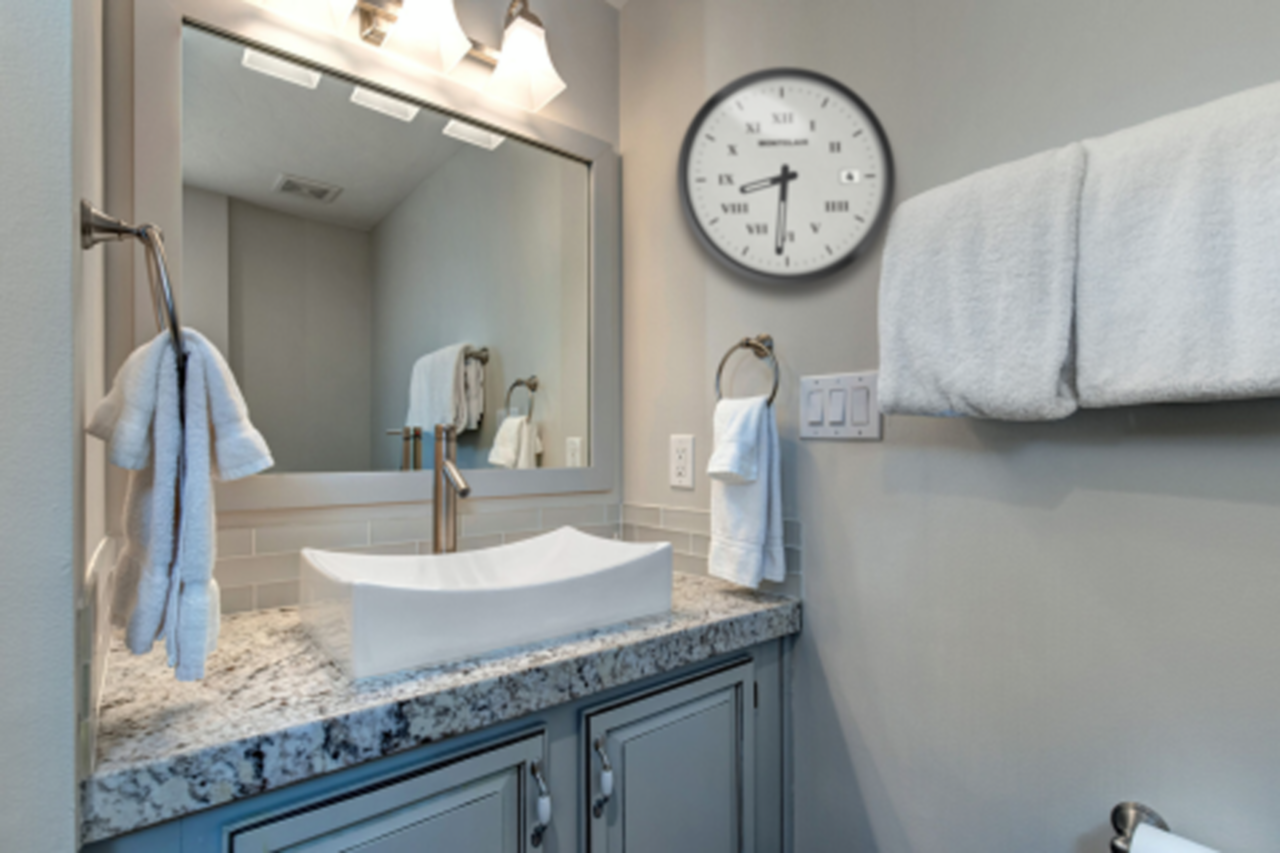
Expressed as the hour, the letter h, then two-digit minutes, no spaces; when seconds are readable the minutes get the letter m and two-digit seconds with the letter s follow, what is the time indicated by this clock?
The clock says 8h31
